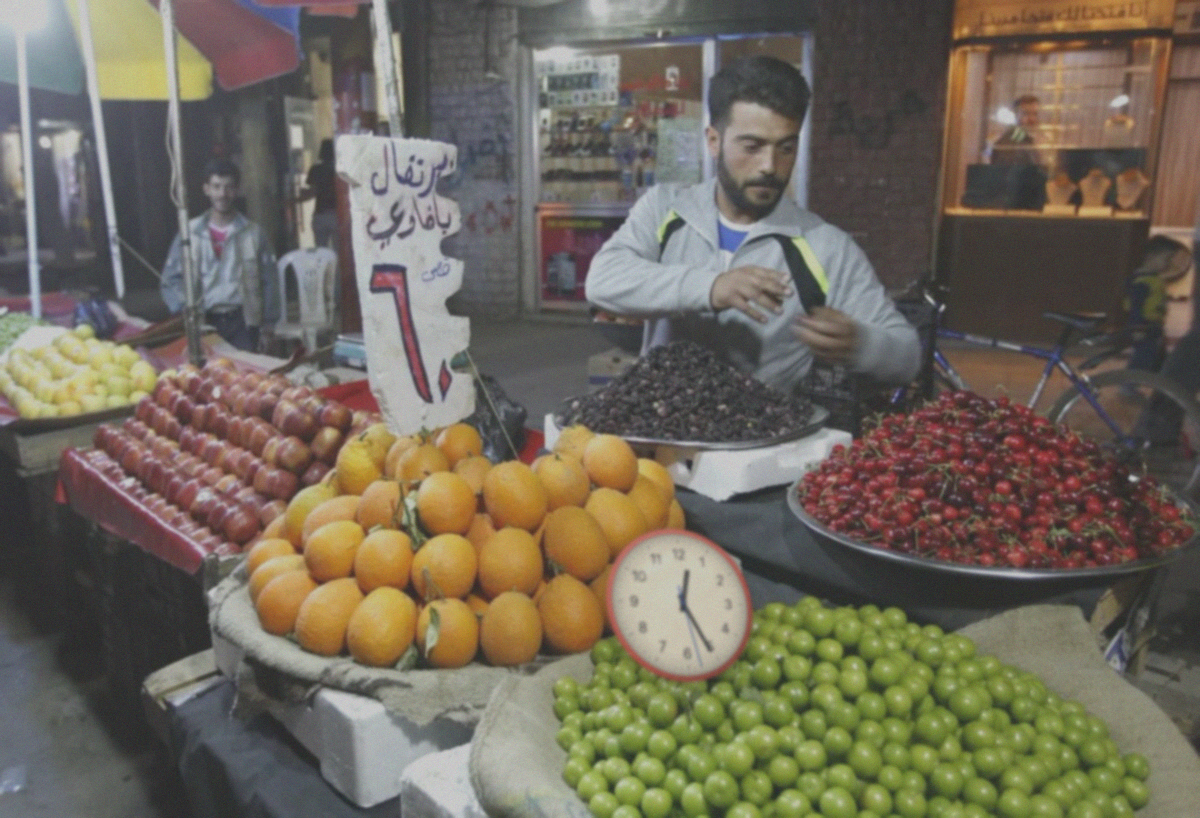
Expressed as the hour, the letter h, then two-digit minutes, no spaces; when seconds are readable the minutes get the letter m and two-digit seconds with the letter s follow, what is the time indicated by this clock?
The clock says 12h25m28s
